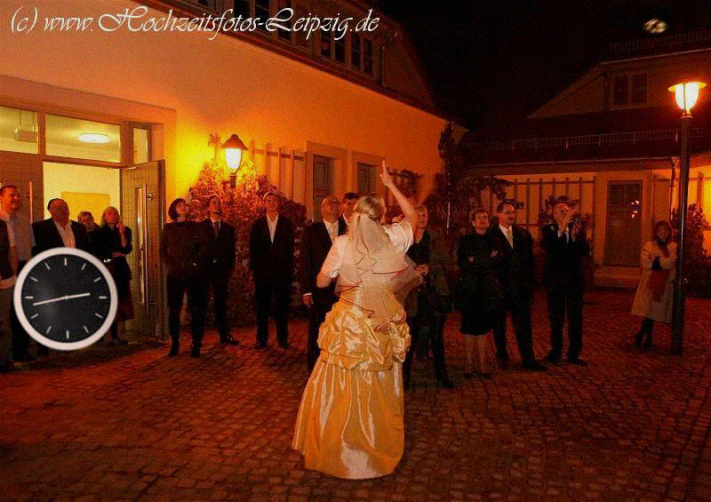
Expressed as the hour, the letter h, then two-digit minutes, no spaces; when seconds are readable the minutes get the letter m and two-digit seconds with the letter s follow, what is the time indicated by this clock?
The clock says 2h43
